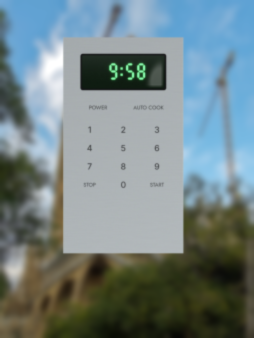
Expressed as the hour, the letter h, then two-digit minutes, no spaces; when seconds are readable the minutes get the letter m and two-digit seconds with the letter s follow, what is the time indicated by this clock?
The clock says 9h58
